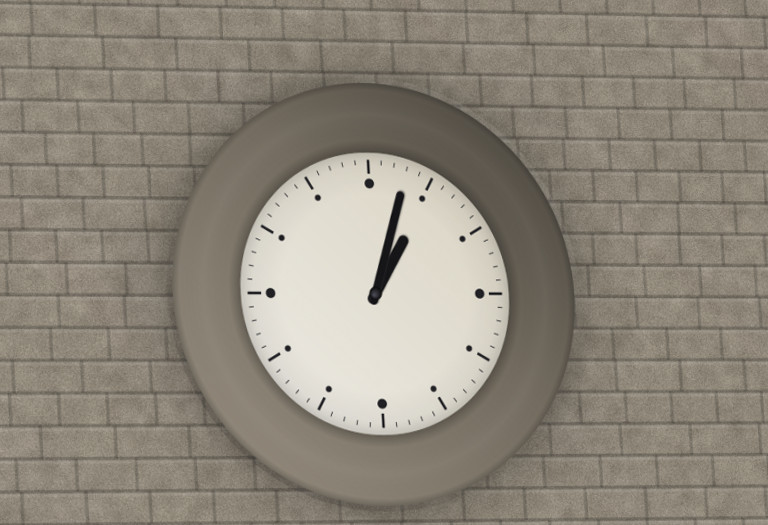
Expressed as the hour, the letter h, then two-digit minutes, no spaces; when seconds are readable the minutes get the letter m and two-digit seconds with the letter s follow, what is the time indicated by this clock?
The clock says 1h03
